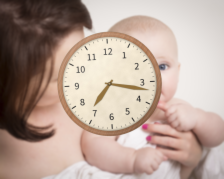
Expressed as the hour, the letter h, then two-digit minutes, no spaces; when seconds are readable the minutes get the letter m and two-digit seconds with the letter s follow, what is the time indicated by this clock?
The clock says 7h17
